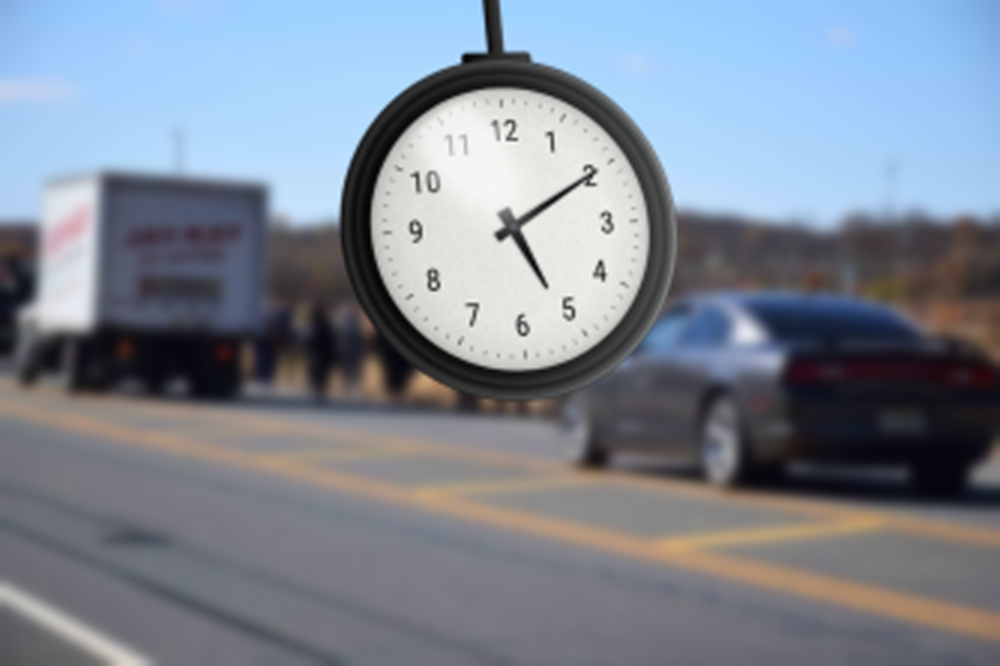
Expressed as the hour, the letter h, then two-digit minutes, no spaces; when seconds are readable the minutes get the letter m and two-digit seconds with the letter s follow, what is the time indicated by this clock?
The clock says 5h10
